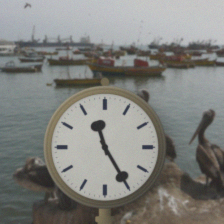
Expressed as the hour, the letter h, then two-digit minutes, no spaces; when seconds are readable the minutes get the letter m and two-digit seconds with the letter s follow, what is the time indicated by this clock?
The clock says 11h25
